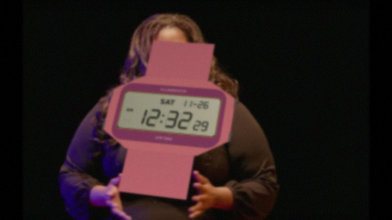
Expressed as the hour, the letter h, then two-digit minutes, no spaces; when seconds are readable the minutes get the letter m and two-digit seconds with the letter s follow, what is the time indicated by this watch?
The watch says 12h32
